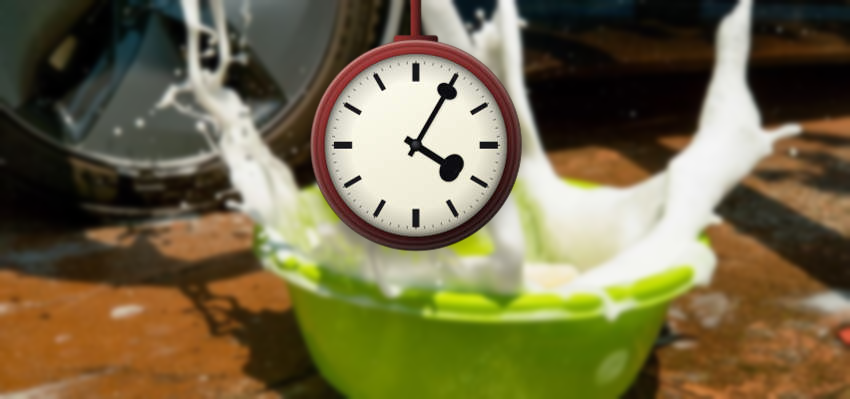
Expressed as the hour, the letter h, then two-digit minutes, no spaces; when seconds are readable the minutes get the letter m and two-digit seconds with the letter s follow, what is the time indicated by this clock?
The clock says 4h05
